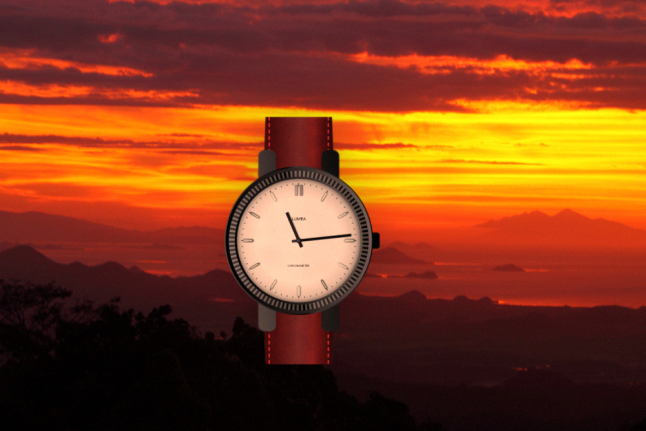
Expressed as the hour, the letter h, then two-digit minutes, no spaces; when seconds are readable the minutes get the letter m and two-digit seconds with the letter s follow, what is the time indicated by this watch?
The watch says 11h14
